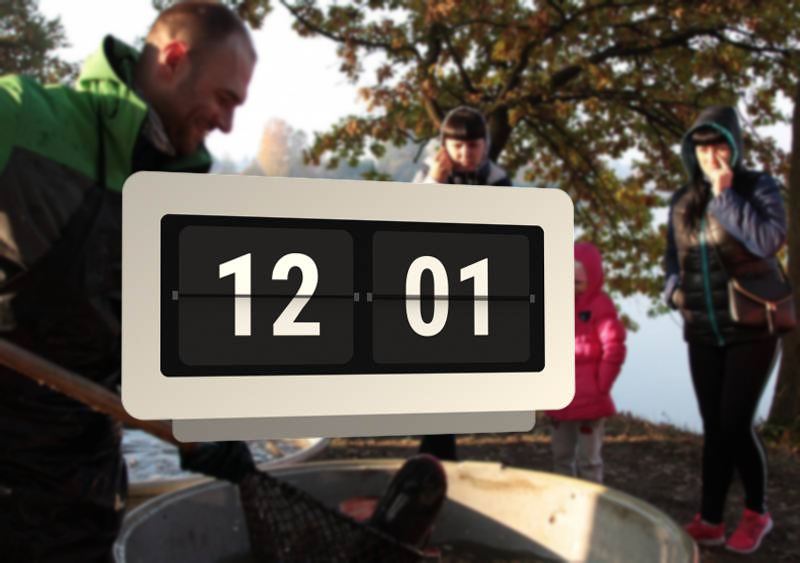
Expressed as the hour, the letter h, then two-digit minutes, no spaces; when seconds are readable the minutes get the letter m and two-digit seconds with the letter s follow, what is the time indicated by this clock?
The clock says 12h01
